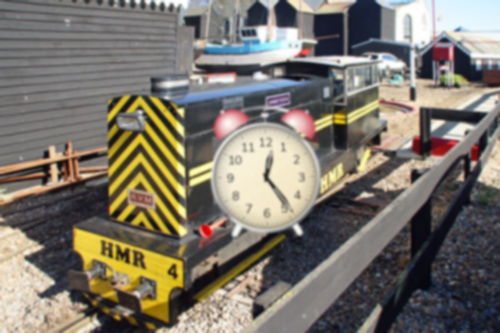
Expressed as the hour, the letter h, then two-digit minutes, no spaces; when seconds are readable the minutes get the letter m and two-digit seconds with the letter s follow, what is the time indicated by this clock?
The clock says 12h24
